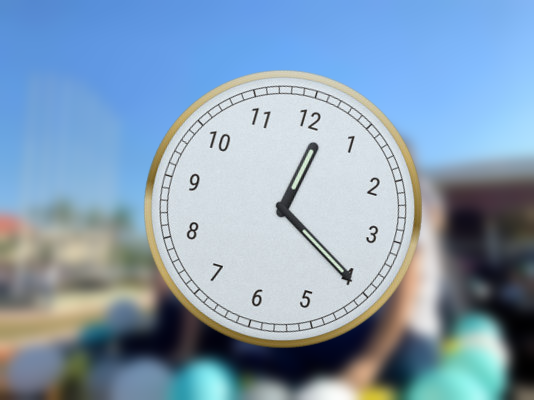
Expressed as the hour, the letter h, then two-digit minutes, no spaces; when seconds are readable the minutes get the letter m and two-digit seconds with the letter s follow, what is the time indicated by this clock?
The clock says 12h20
